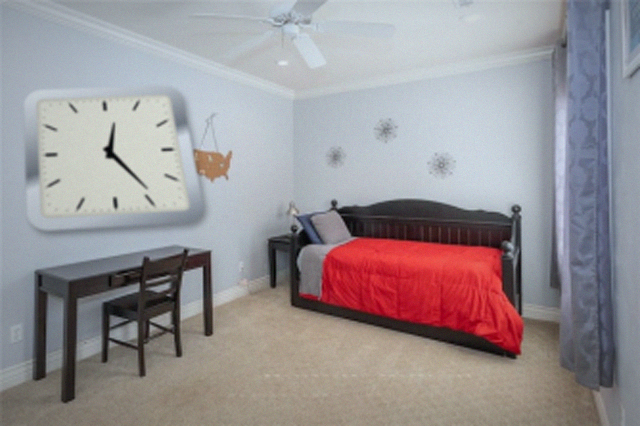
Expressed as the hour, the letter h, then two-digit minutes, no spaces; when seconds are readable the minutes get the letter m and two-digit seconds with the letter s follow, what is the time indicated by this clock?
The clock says 12h24
